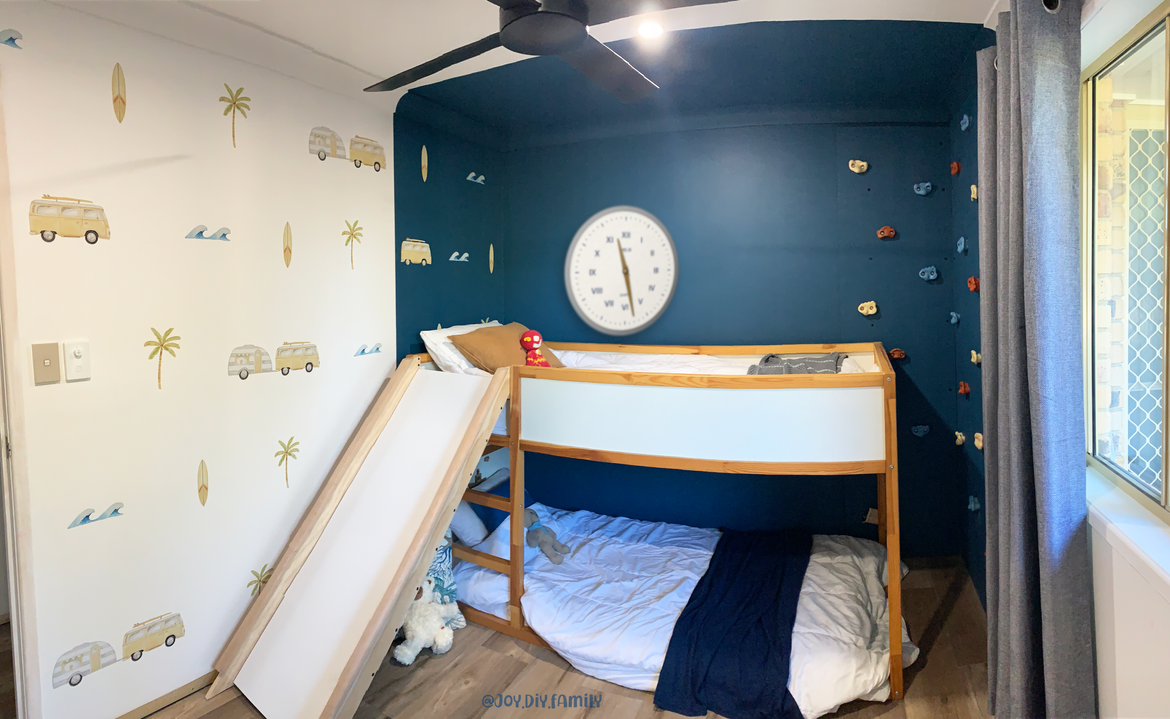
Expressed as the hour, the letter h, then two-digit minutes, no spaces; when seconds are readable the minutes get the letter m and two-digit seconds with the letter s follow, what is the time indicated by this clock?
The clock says 11h28
